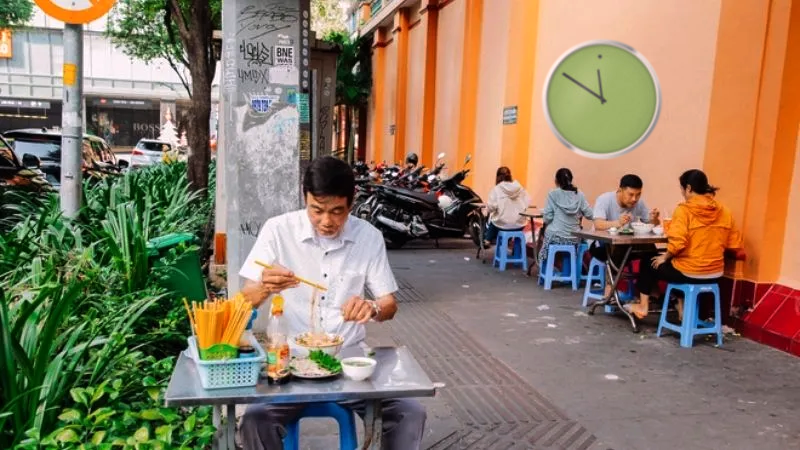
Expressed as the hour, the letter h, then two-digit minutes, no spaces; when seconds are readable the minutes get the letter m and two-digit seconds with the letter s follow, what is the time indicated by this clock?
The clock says 11h51
